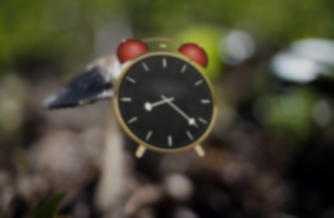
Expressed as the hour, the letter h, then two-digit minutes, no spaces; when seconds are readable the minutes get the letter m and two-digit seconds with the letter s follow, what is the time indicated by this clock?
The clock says 8h22
